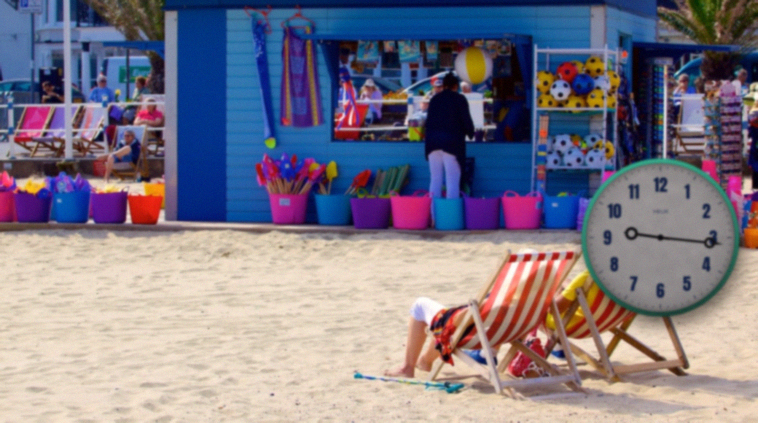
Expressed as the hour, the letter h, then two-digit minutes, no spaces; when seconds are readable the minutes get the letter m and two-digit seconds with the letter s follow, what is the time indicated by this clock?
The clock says 9h16
